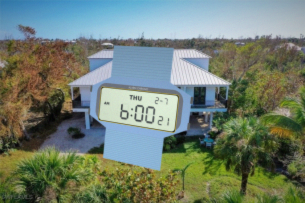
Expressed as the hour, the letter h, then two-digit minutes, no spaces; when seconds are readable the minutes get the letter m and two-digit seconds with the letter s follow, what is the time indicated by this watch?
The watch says 6h00
